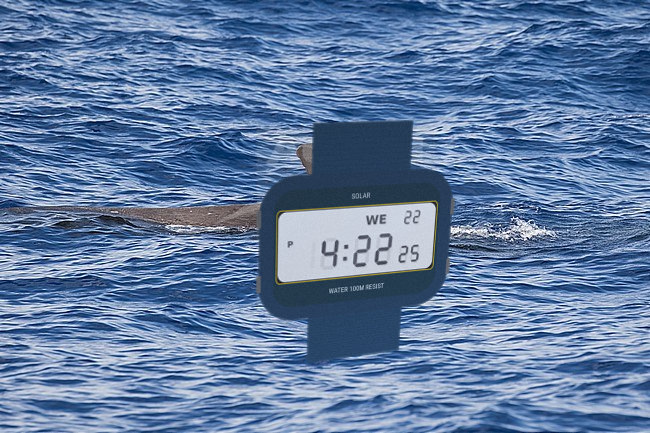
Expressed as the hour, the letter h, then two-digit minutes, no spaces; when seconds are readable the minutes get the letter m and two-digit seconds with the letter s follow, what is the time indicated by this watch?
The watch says 4h22m25s
